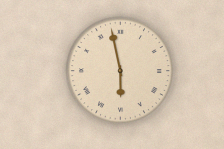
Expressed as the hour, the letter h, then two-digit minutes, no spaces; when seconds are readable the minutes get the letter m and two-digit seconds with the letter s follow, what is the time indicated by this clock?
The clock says 5h58
